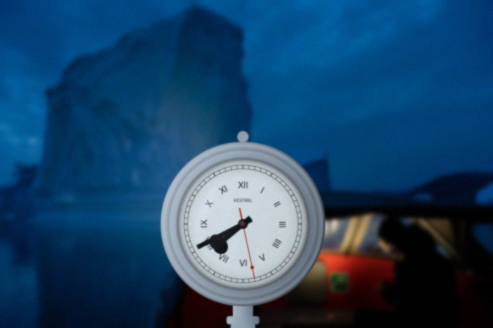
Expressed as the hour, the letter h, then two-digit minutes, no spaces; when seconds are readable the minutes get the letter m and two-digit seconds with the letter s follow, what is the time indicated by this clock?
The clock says 7h40m28s
